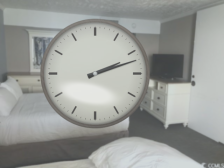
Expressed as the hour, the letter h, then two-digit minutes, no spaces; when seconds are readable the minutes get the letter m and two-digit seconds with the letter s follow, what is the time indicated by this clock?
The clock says 2h12
